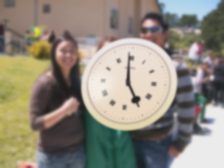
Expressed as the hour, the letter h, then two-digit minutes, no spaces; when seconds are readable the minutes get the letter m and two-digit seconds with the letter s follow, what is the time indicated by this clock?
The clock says 4h59
